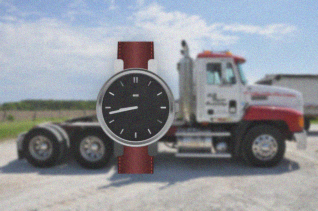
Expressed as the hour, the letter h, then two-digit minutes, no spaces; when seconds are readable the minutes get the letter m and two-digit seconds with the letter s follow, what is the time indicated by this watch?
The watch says 8h43
